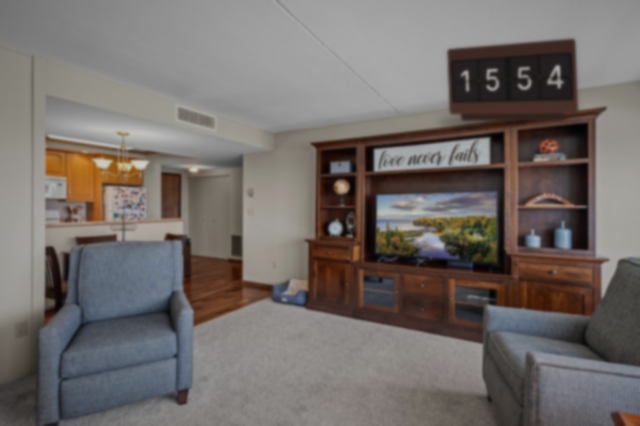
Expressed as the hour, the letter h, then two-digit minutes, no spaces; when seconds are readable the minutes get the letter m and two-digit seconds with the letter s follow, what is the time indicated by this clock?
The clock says 15h54
